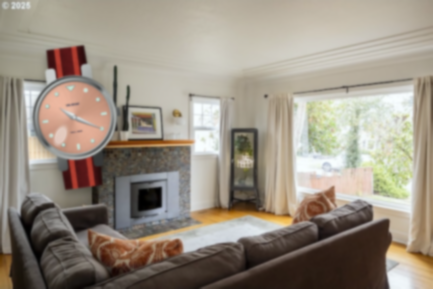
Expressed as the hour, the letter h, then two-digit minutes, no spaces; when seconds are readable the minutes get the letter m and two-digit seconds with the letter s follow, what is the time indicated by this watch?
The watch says 10h20
